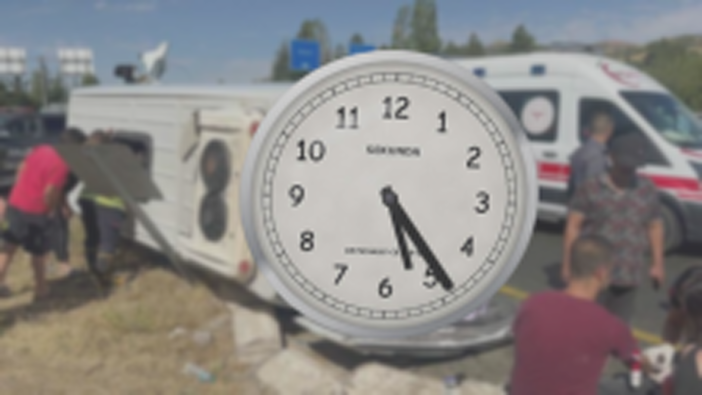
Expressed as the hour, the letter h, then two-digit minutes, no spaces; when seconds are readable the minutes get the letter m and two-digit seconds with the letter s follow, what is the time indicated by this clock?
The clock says 5h24
